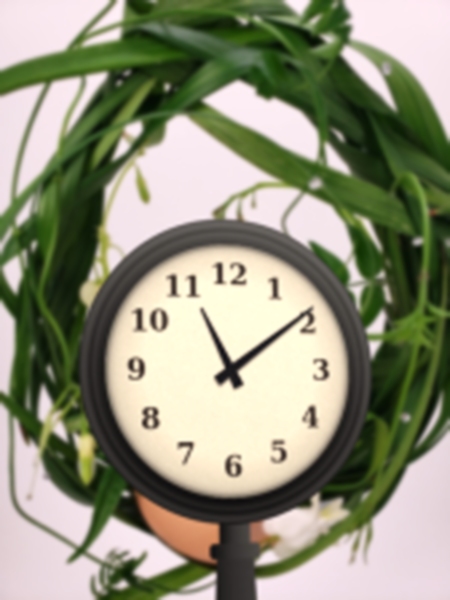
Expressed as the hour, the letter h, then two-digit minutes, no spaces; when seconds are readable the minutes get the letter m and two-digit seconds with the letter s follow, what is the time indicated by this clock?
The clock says 11h09
